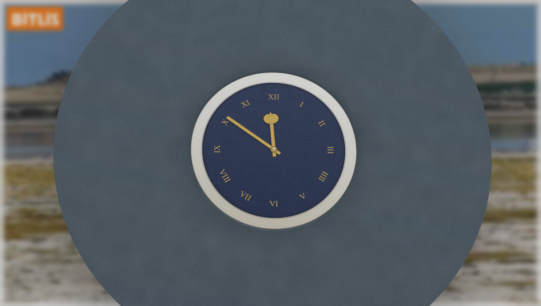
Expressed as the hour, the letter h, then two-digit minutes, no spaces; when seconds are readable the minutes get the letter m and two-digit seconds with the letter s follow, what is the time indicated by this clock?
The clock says 11h51
